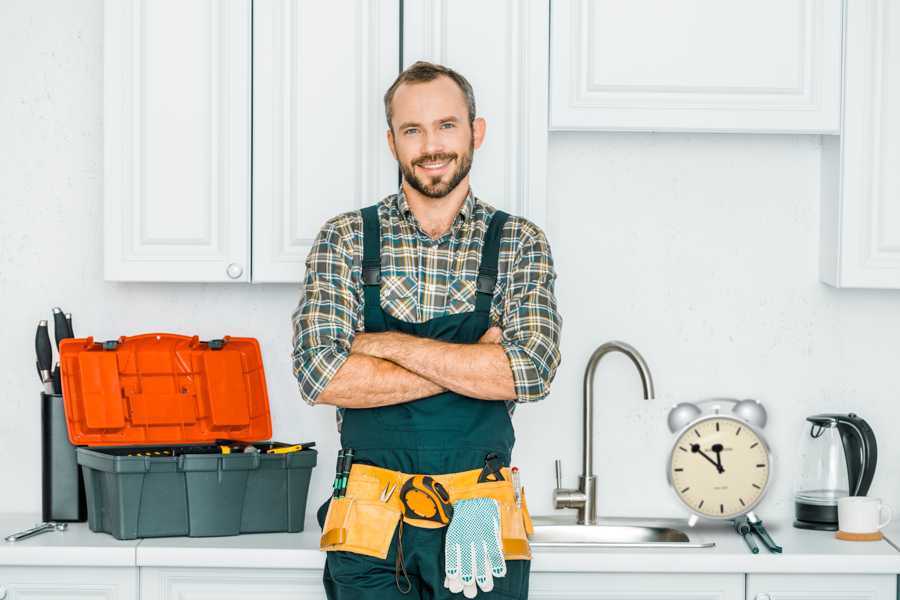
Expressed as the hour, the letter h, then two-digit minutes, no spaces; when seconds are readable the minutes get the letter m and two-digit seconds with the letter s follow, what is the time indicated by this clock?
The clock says 11h52
